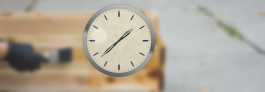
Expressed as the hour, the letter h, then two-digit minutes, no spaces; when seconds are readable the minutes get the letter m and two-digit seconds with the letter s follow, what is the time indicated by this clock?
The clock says 1h38
